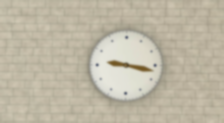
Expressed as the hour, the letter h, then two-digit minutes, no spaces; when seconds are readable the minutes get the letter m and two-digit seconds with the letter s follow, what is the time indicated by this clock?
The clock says 9h17
